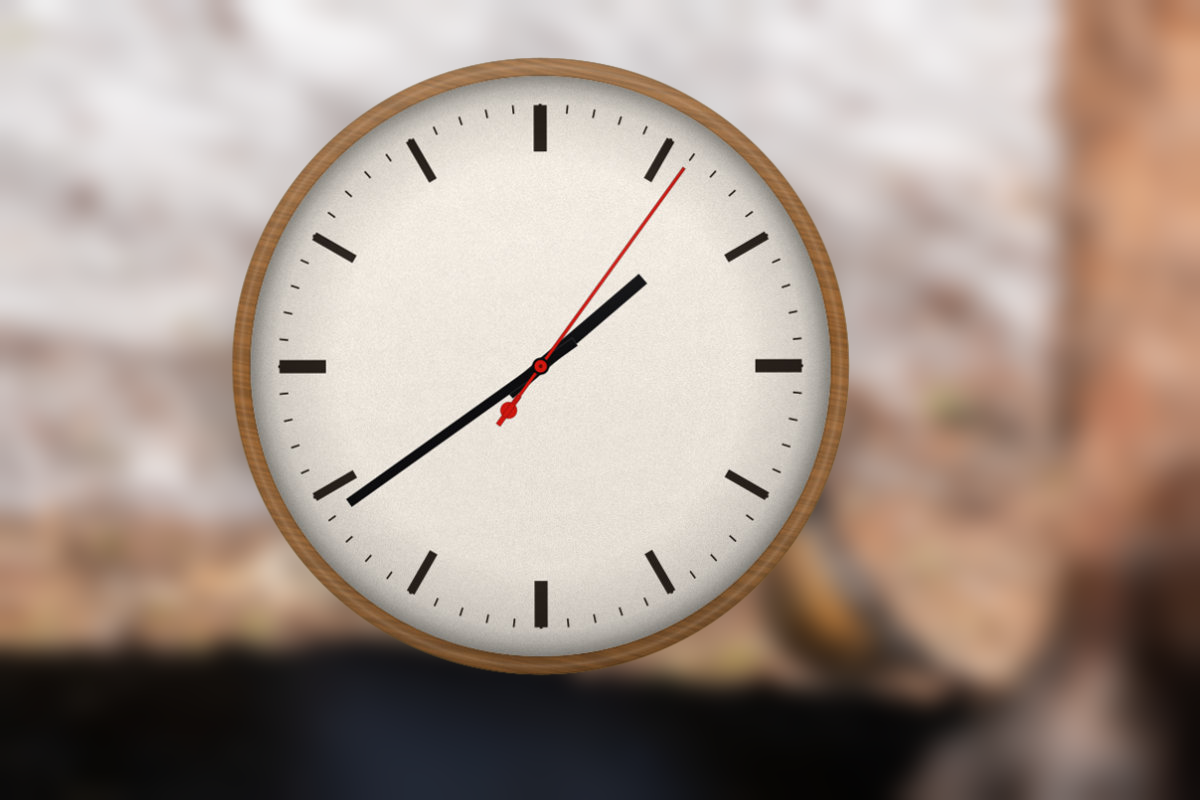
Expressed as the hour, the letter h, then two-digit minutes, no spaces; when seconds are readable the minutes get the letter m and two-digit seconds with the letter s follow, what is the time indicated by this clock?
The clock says 1h39m06s
